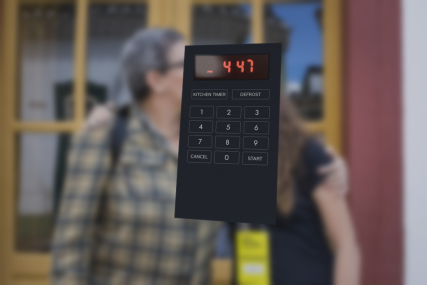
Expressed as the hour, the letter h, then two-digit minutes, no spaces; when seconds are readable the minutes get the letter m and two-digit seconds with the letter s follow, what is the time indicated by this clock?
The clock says 4h47
